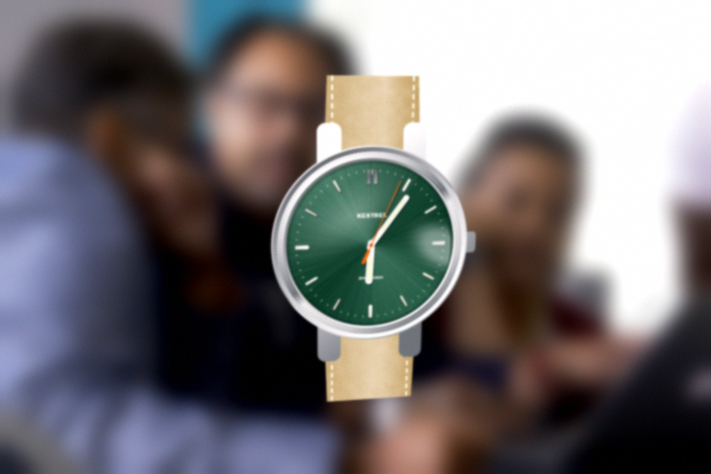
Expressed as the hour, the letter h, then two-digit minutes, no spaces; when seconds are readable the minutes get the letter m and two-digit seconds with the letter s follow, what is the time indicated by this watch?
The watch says 6h06m04s
